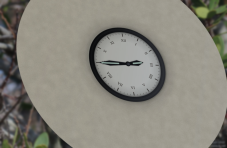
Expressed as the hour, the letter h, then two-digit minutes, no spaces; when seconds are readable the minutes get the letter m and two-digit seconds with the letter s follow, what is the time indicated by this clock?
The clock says 2h45
